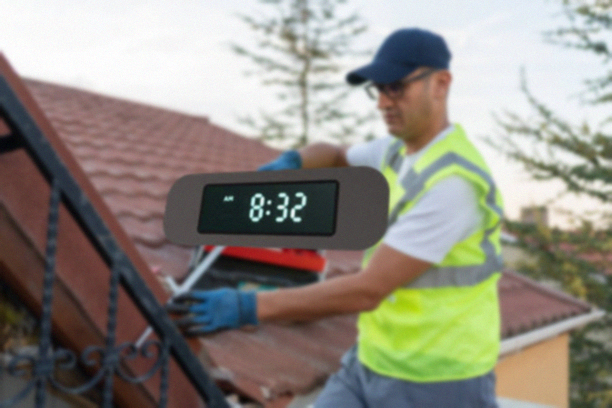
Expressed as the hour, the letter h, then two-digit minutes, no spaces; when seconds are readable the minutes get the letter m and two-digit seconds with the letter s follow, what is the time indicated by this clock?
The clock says 8h32
